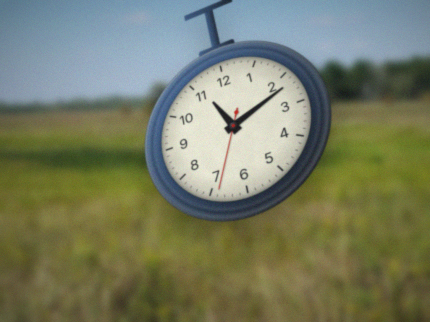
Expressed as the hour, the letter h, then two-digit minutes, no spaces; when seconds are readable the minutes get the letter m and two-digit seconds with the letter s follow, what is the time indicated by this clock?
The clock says 11h11m34s
